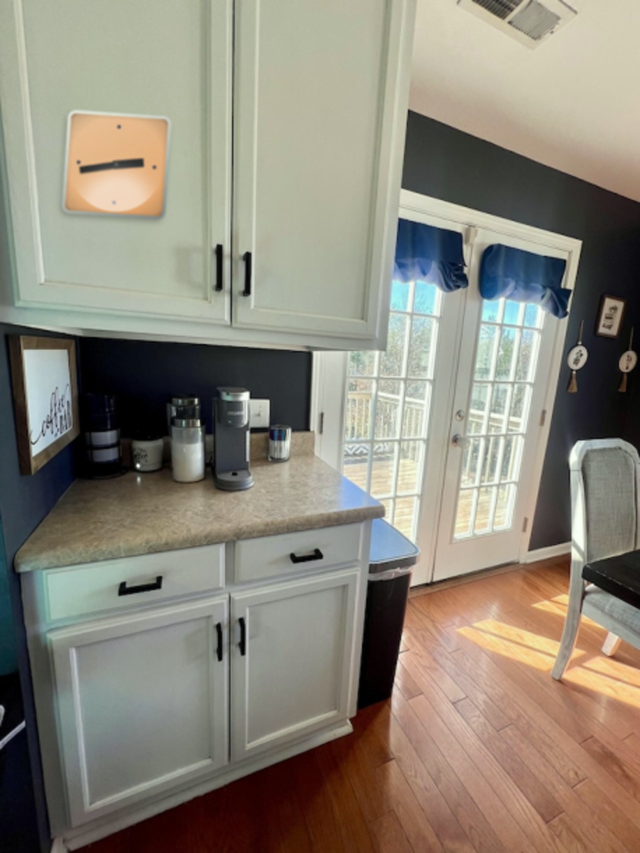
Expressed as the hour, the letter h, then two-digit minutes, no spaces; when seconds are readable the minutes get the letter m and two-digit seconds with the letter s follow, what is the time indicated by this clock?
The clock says 2h43
